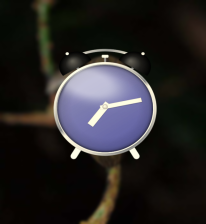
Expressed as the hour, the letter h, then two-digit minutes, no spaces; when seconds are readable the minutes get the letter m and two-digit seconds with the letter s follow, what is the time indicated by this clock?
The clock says 7h13
